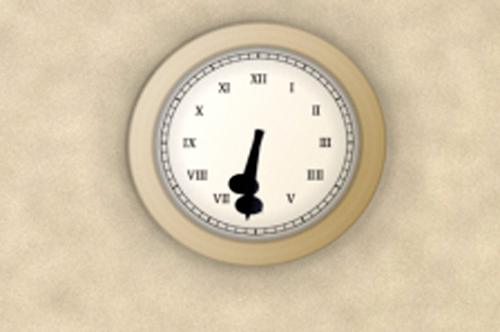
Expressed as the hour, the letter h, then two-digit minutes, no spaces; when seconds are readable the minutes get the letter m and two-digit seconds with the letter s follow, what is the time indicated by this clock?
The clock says 6h31
